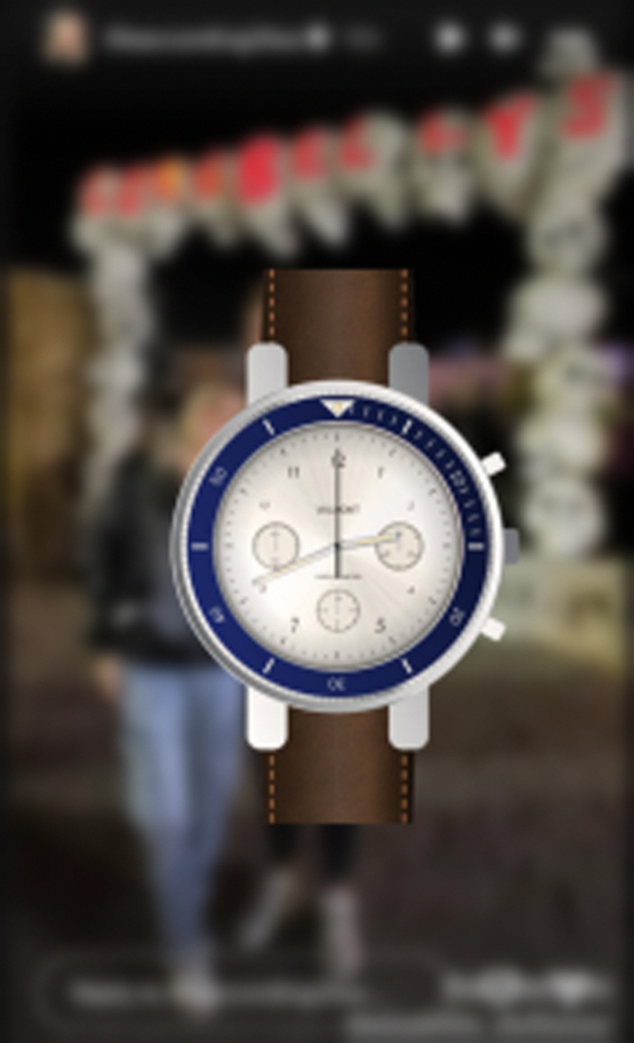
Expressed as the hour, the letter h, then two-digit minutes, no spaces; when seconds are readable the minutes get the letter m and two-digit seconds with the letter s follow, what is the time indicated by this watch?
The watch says 2h41
